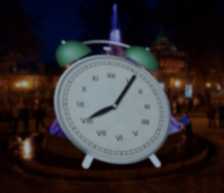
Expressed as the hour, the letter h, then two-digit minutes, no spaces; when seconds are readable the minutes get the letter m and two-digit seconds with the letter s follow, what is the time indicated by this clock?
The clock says 8h06
